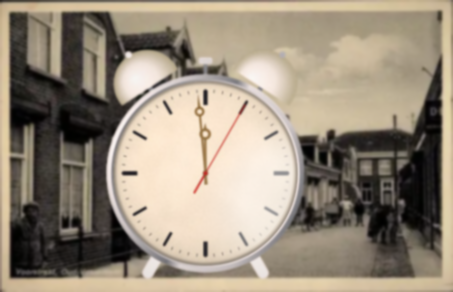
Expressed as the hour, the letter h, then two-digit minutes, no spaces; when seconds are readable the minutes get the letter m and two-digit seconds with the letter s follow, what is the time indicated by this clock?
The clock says 11h59m05s
